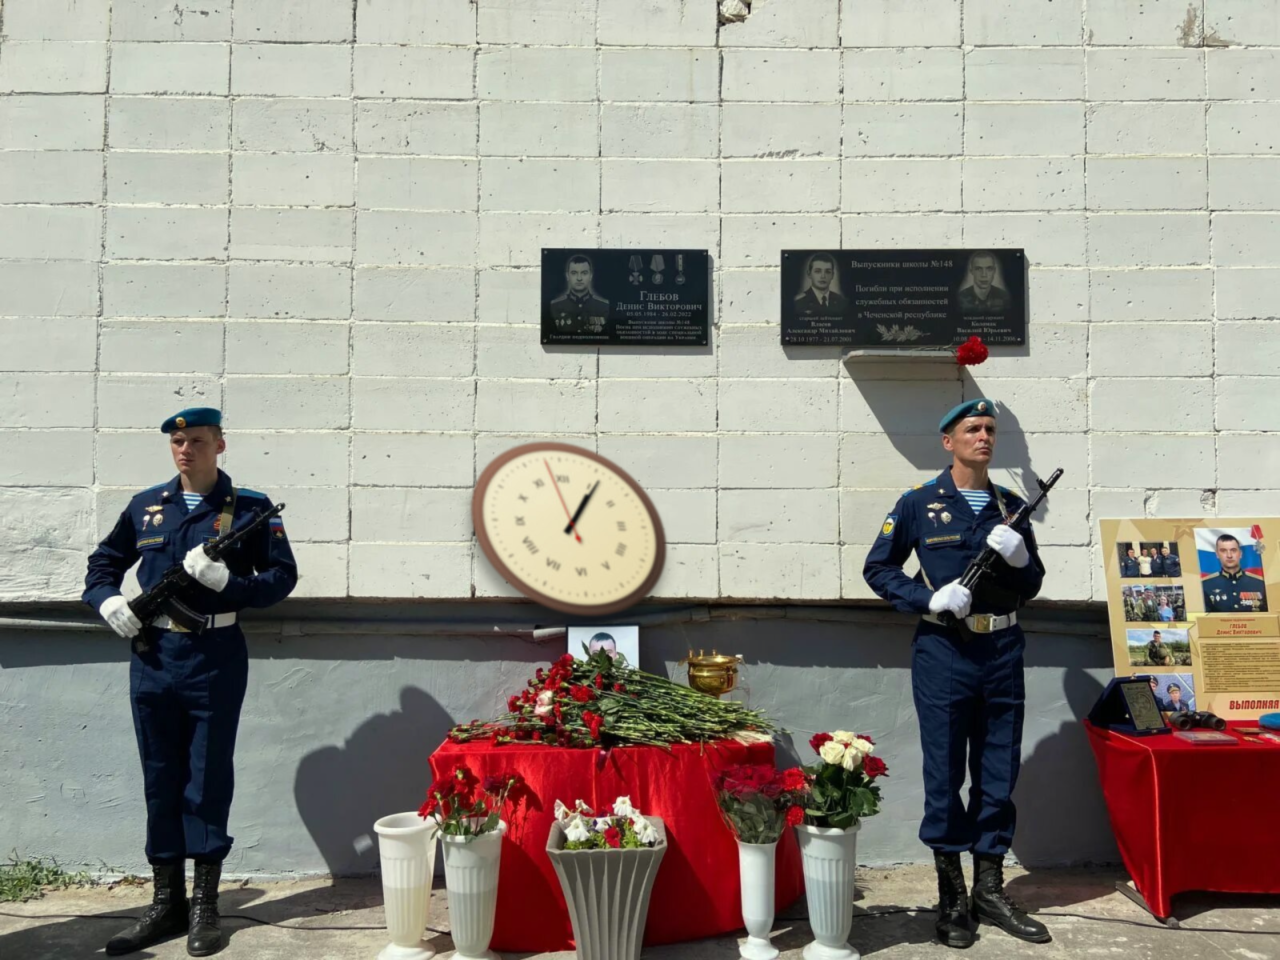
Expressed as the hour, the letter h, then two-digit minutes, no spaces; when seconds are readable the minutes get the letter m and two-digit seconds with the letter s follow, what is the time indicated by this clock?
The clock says 1h05m58s
